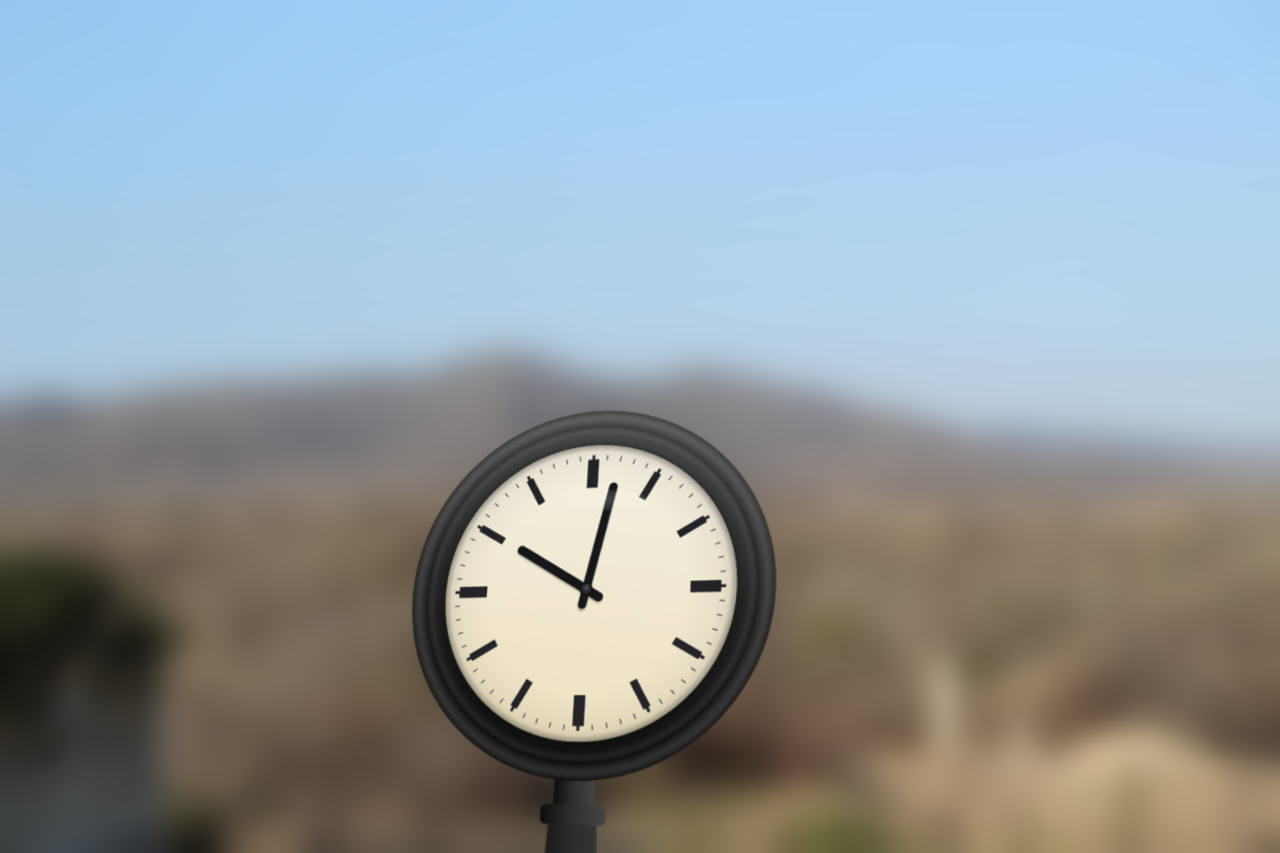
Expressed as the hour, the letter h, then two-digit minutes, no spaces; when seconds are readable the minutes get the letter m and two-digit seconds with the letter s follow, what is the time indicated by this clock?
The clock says 10h02
